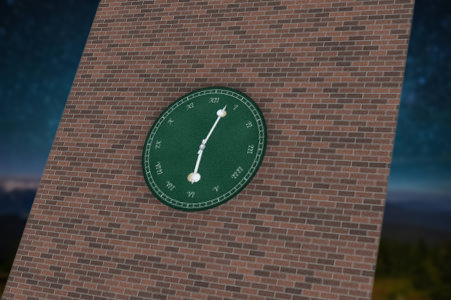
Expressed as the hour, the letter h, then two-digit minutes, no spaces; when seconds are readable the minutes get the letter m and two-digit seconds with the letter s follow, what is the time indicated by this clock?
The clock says 6h03
